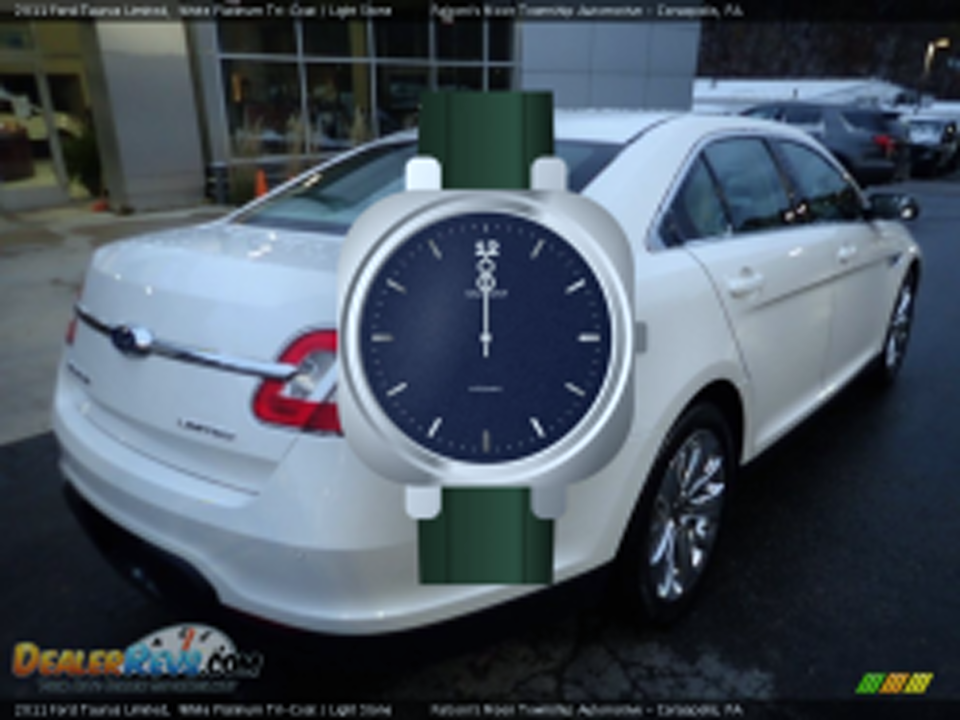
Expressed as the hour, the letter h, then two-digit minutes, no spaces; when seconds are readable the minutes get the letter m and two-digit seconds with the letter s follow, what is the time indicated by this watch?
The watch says 12h00
